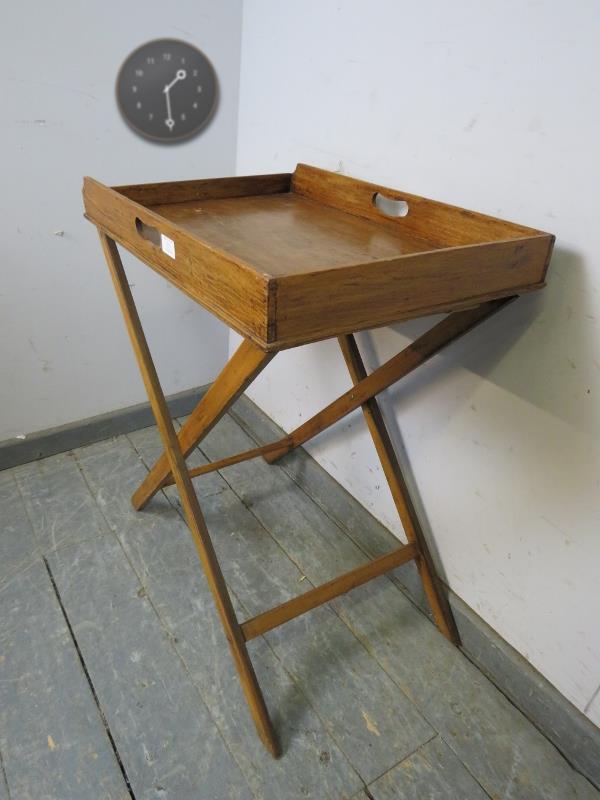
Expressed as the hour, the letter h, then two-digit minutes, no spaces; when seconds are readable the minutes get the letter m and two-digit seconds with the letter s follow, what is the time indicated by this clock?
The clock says 1h29
